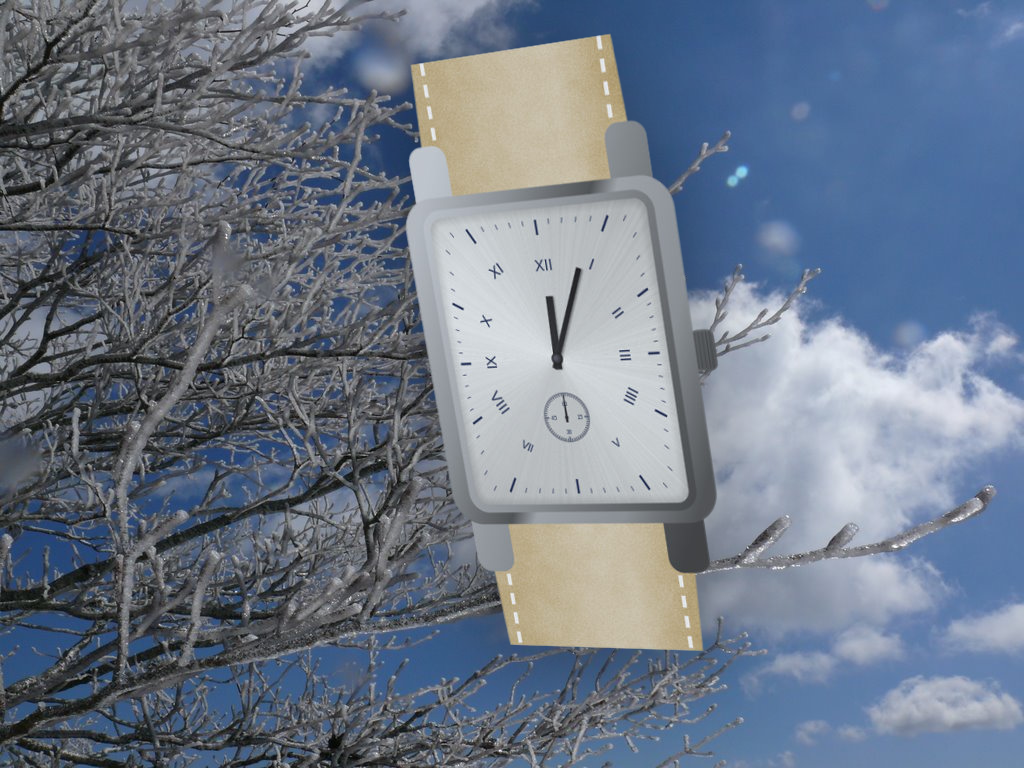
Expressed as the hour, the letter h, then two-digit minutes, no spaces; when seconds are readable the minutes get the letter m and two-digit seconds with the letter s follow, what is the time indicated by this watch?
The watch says 12h04
